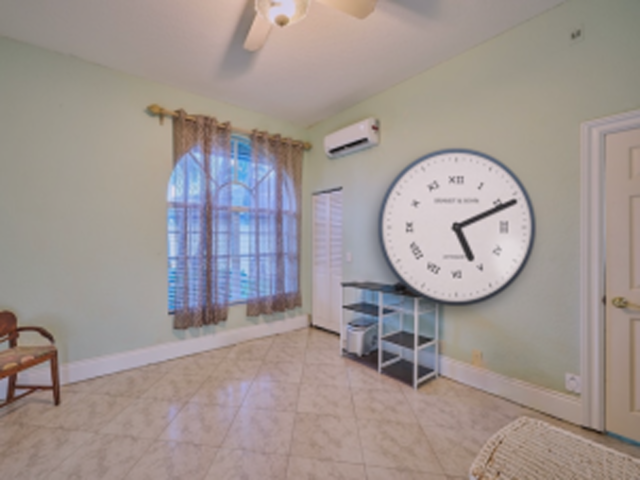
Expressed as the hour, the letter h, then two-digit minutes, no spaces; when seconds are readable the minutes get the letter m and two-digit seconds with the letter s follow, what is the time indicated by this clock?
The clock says 5h11
